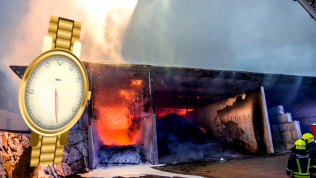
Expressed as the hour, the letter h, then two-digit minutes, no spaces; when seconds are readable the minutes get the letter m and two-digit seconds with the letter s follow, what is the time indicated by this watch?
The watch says 5h28
